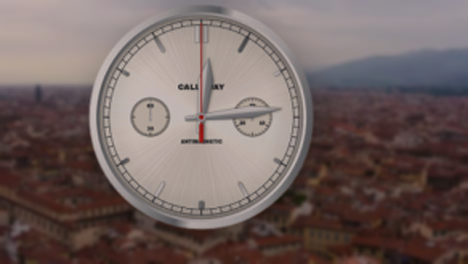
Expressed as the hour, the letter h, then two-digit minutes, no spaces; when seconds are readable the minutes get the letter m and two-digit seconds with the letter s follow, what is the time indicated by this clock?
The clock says 12h14
